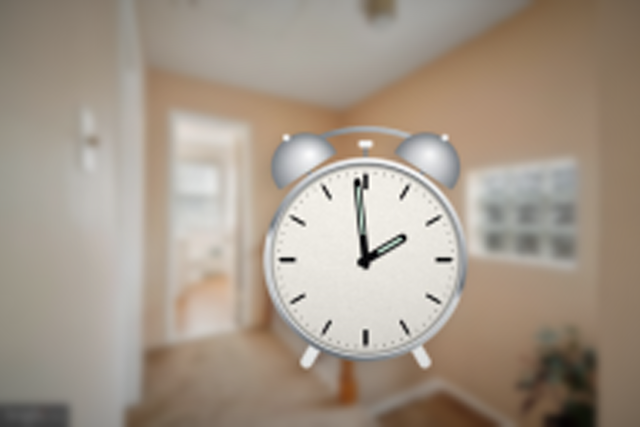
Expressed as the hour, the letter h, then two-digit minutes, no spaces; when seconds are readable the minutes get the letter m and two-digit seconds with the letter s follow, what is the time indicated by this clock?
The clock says 1h59
